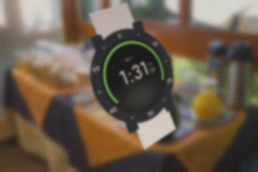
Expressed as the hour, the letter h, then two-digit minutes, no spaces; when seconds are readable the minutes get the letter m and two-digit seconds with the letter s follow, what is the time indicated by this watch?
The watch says 1h31
